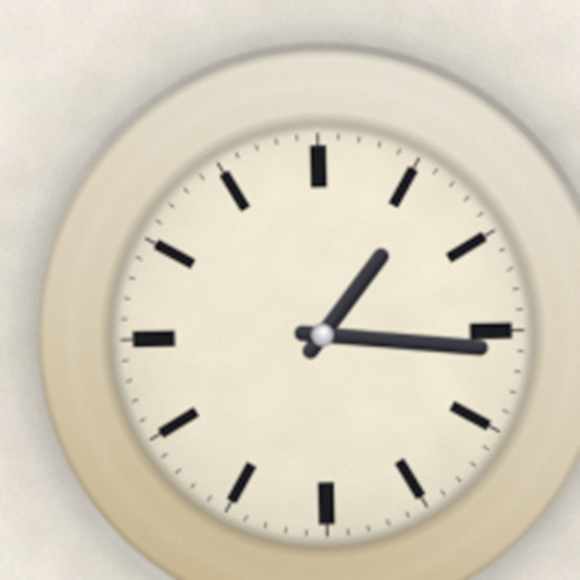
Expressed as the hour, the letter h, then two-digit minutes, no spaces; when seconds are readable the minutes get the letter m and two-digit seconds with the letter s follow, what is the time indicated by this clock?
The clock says 1h16
